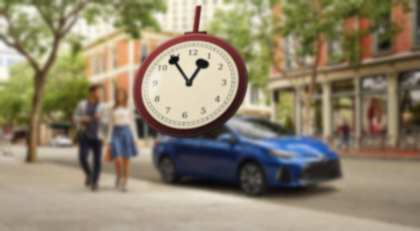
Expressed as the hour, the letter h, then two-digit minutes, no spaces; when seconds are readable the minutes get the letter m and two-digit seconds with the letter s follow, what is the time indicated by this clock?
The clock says 12h54
